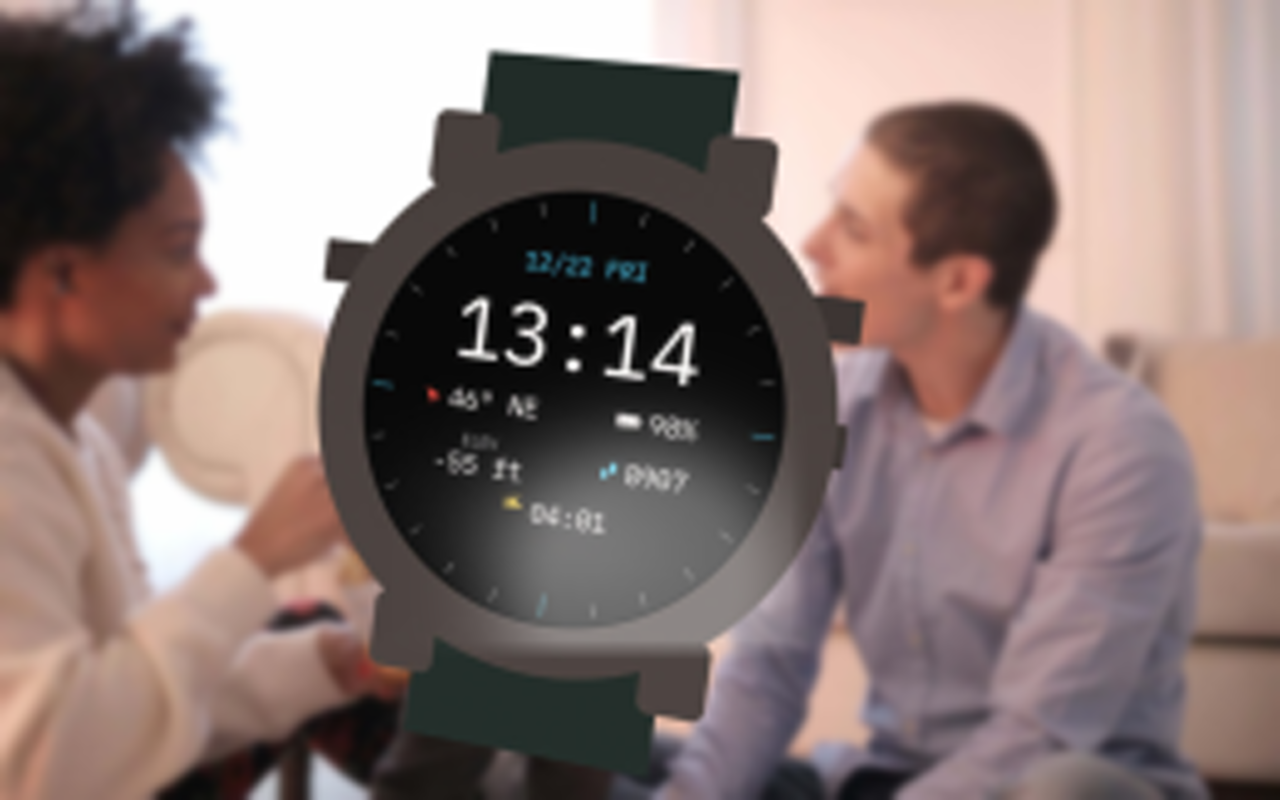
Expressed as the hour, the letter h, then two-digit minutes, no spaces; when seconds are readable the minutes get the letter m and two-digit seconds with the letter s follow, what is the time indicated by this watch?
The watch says 13h14
